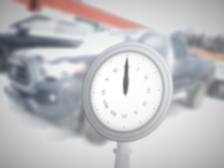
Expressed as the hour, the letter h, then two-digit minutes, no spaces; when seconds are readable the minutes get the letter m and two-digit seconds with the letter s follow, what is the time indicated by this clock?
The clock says 12h00
